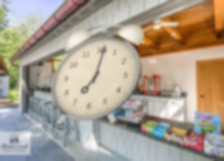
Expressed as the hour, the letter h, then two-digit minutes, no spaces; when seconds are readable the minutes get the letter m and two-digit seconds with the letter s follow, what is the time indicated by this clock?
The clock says 7h01
